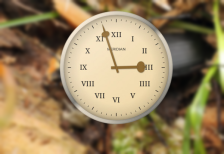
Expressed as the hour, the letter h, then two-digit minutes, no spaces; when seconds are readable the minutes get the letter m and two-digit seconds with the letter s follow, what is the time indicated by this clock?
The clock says 2h57
